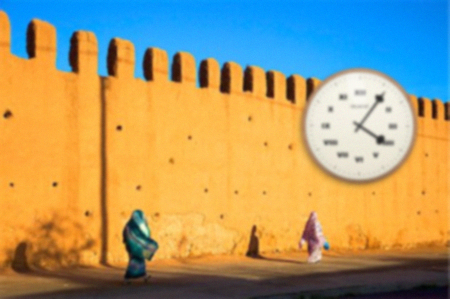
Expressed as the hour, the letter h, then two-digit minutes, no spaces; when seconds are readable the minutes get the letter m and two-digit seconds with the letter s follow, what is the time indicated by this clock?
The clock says 4h06
